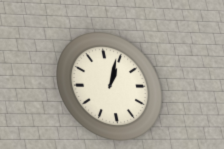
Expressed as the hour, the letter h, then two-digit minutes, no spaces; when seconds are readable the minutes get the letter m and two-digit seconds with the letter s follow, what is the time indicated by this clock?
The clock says 1h04
